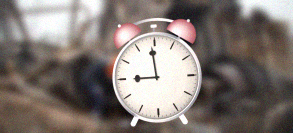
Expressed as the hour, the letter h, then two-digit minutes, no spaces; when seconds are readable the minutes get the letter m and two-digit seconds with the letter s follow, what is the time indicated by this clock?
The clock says 8h59
